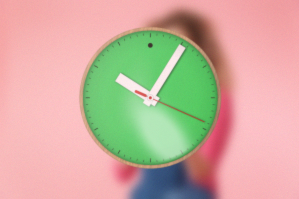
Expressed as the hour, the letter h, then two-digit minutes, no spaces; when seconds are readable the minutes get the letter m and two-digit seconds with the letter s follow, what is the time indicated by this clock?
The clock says 10h05m19s
